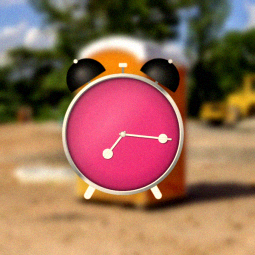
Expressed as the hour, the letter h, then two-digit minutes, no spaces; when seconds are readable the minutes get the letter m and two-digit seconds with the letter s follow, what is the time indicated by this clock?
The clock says 7h16
